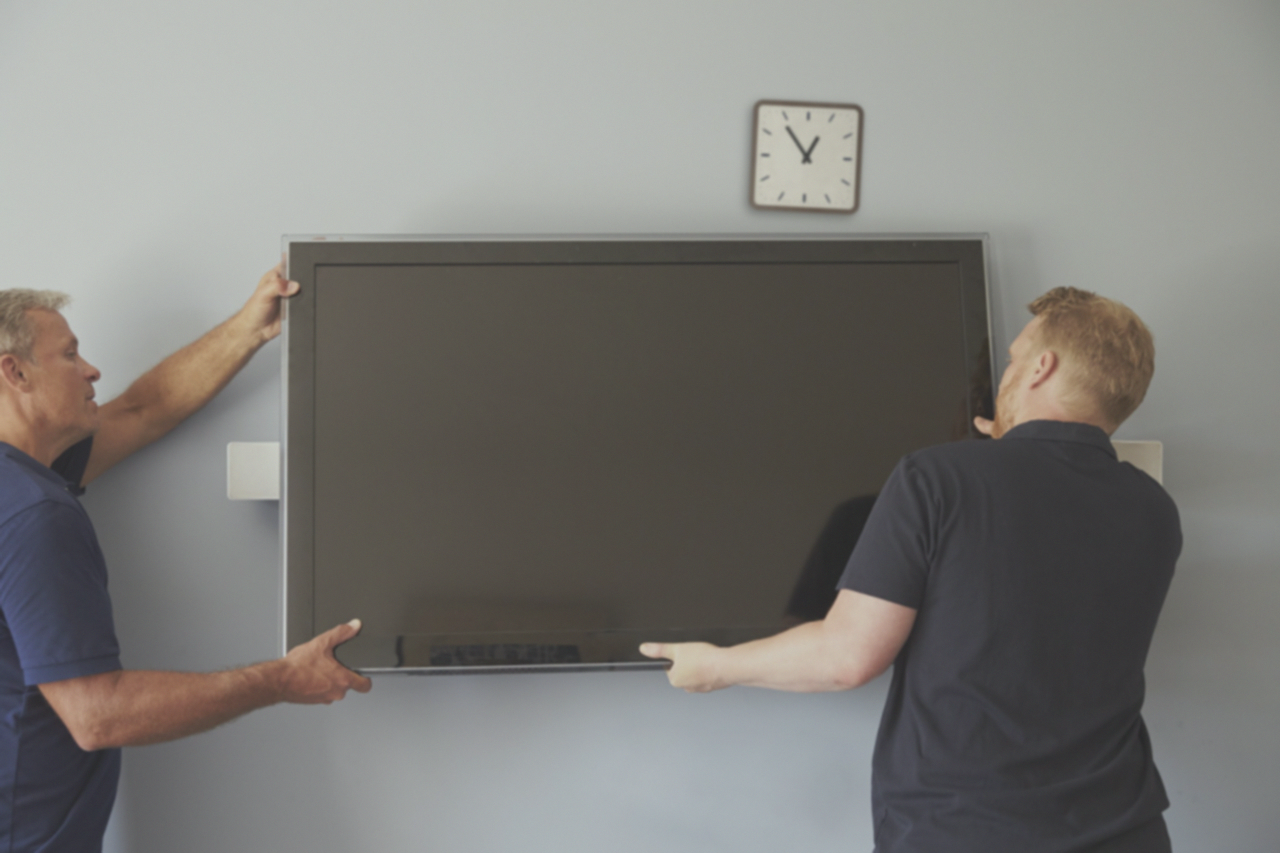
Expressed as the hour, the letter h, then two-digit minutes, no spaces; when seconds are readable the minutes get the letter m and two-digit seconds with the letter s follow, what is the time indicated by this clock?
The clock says 12h54
